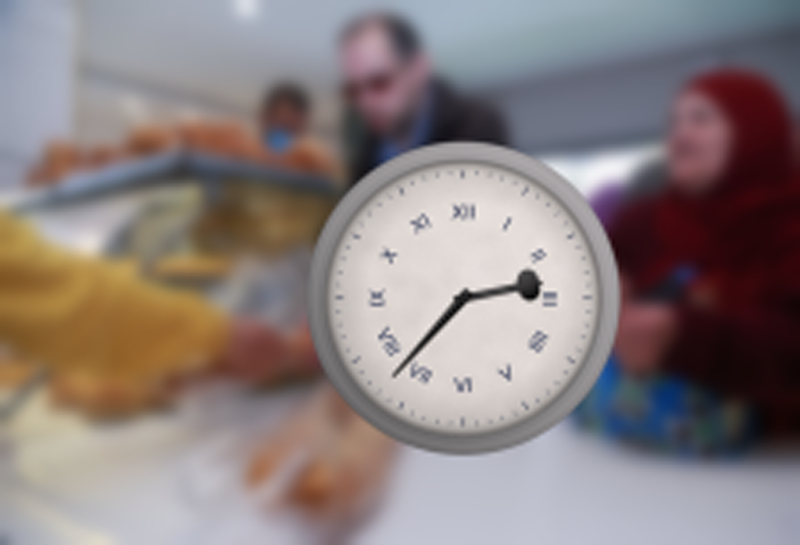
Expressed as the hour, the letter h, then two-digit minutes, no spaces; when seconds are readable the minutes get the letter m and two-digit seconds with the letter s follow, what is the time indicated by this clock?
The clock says 2h37
